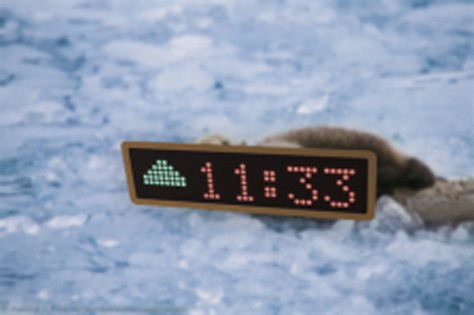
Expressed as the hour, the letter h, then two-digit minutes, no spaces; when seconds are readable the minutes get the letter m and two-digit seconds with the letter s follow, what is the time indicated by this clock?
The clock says 11h33
